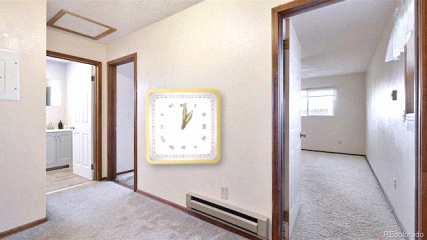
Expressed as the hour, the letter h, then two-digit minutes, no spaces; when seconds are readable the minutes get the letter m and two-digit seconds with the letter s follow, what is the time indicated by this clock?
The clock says 1h01
